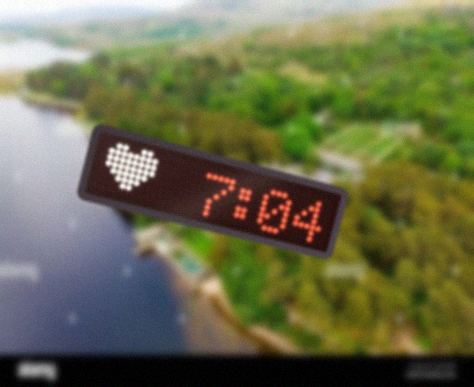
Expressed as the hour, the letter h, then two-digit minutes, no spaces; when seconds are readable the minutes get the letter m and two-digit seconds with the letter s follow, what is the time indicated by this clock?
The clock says 7h04
